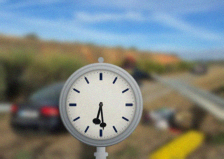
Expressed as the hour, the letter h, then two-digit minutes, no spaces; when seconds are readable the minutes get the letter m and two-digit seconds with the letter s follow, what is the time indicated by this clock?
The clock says 6h29
